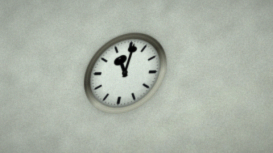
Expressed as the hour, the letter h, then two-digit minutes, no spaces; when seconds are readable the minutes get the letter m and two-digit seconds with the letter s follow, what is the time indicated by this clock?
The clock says 11h01
